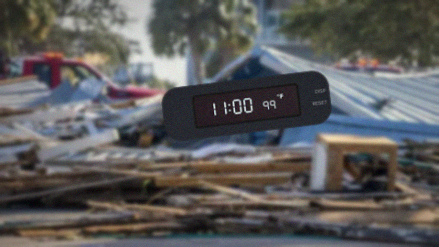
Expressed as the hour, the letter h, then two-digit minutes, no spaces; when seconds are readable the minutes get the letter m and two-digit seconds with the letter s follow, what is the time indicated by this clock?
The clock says 11h00
